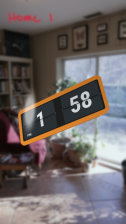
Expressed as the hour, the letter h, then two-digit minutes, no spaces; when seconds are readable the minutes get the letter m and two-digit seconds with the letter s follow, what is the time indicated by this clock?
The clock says 1h58
